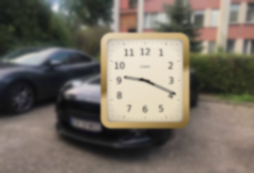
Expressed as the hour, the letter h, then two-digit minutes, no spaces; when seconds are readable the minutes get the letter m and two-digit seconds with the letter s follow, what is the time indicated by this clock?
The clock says 9h19
